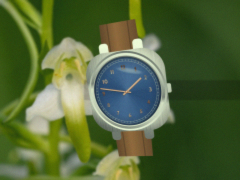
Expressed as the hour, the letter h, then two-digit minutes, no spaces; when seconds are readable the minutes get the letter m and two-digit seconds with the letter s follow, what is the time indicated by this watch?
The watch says 1h47
